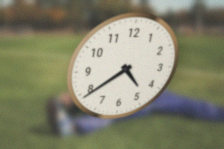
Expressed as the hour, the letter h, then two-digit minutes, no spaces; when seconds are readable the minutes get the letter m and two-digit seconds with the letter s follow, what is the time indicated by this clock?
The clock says 4h39
